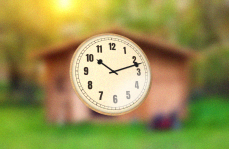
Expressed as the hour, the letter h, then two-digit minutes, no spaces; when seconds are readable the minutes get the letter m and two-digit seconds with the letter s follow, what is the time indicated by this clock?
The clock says 10h12
